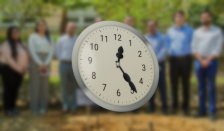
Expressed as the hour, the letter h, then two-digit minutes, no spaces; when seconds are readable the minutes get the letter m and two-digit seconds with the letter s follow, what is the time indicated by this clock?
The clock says 12h24
